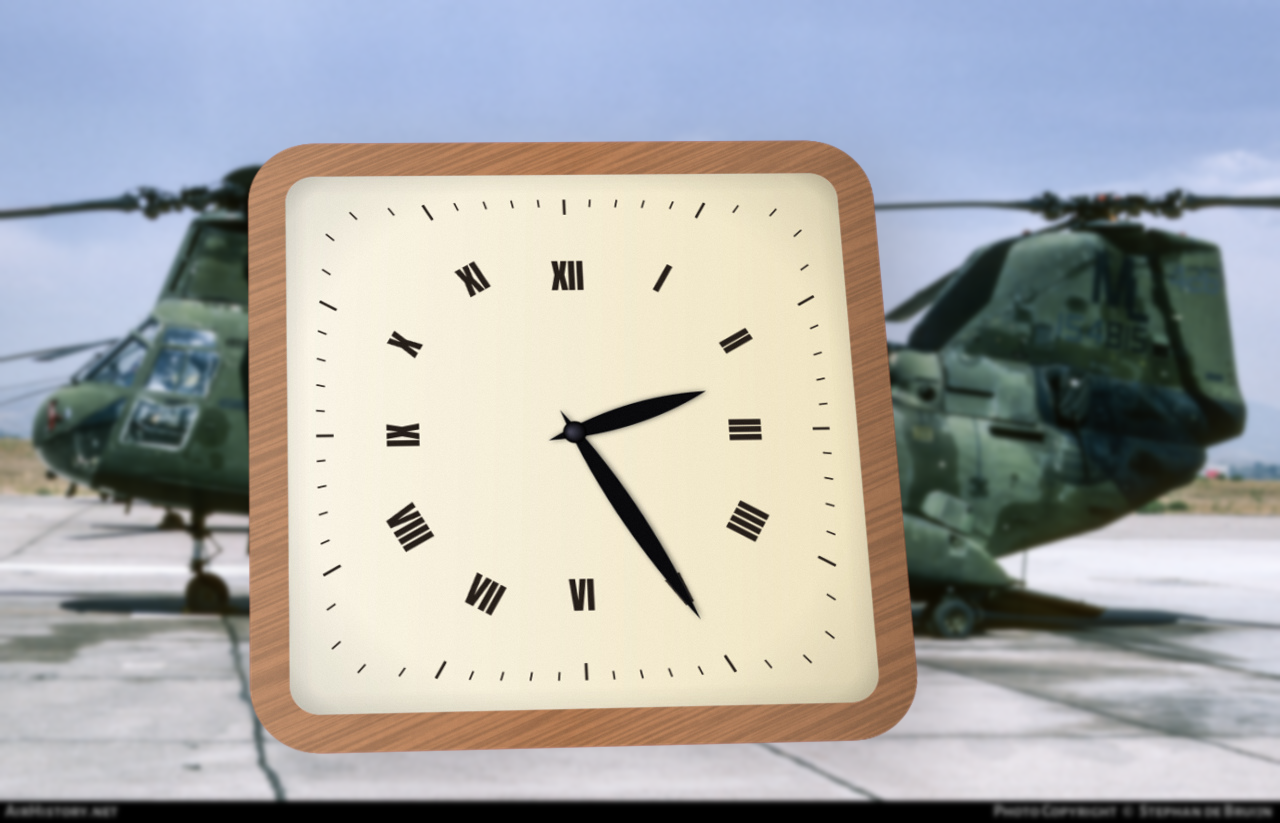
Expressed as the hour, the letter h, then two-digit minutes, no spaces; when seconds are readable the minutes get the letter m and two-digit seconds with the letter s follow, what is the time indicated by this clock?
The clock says 2h25
